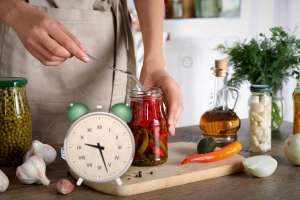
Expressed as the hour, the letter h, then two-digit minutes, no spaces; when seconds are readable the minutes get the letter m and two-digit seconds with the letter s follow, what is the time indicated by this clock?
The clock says 9h27
